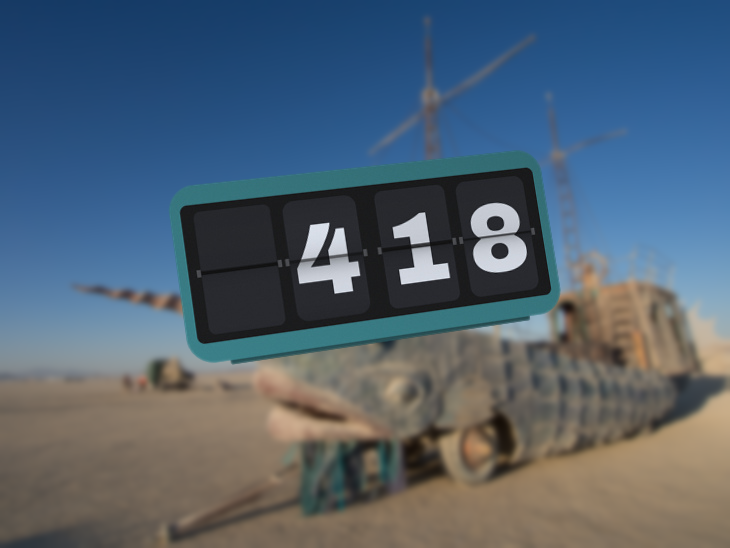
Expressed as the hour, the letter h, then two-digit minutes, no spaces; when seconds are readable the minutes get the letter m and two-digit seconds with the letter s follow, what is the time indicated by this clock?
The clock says 4h18
